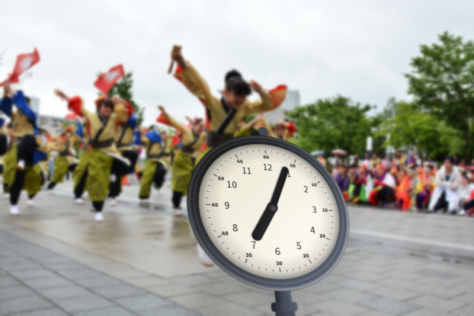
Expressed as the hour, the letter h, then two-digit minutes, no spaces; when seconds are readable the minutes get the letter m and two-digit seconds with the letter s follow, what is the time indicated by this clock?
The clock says 7h04
